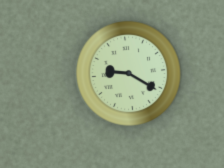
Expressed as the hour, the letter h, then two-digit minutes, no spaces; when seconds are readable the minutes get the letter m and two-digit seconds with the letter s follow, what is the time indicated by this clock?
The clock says 9h21
